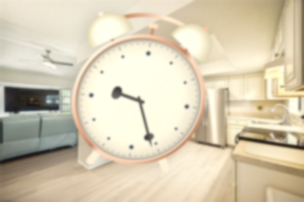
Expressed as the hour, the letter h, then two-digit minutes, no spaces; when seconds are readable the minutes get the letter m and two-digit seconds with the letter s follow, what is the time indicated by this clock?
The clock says 9h26
